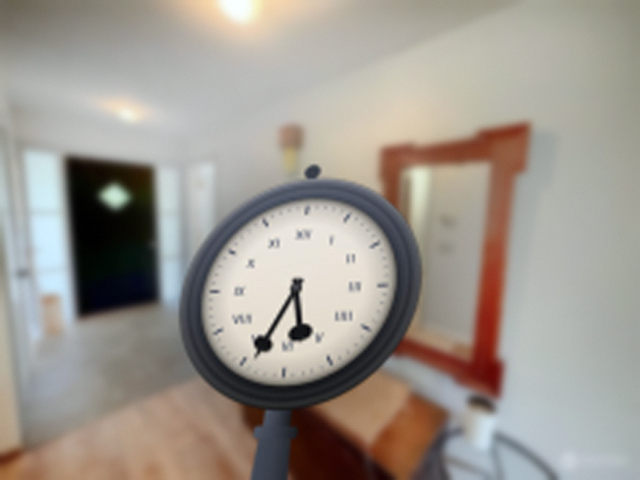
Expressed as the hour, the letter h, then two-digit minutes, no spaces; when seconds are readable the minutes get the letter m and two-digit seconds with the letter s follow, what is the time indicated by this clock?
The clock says 5h34
